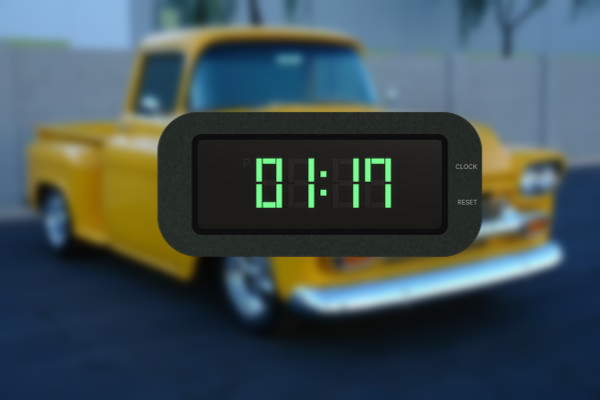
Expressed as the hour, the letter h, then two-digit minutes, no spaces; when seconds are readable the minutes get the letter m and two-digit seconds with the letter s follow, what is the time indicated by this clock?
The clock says 1h17
